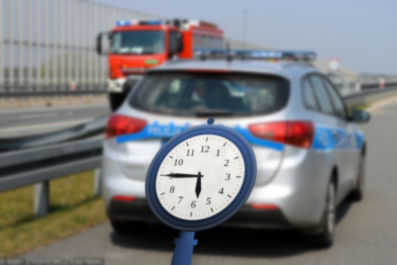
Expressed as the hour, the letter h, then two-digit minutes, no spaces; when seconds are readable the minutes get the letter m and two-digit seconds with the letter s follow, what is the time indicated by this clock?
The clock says 5h45
